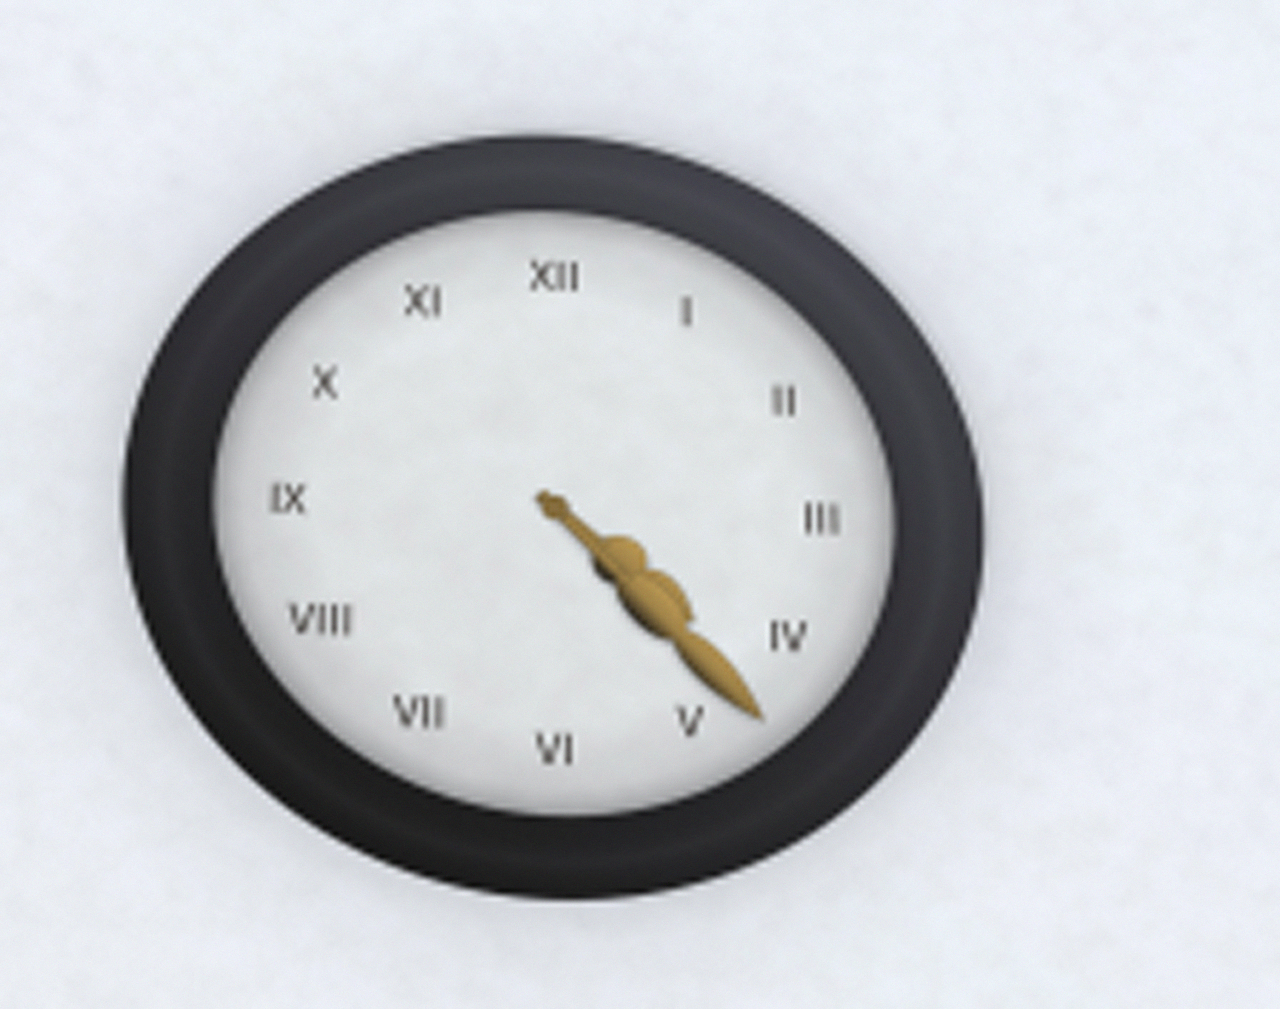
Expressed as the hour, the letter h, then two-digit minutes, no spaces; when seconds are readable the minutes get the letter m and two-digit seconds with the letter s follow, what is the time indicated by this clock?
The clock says 4h23
